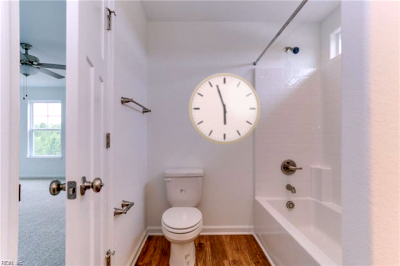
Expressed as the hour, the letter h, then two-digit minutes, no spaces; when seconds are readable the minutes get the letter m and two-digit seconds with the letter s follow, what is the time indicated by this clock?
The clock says 5h57
